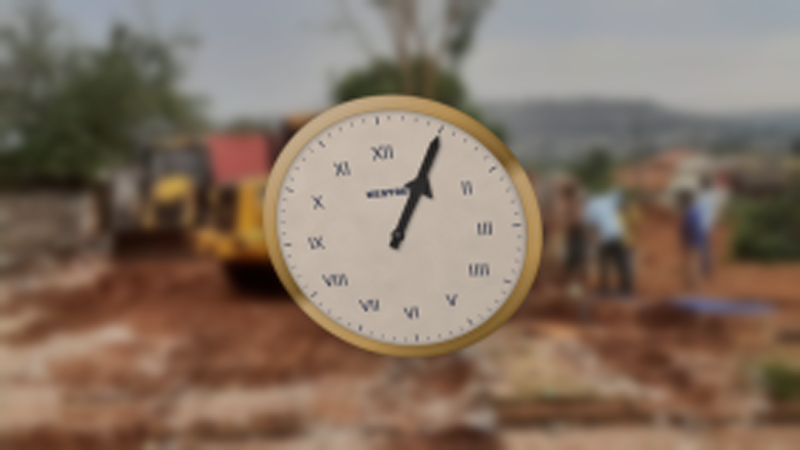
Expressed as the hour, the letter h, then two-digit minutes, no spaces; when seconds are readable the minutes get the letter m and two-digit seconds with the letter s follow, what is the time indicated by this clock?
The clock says 1h05
